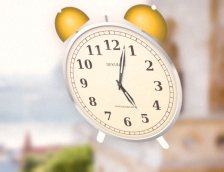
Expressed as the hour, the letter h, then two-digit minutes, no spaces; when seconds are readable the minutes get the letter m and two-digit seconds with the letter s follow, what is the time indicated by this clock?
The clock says 5h03
